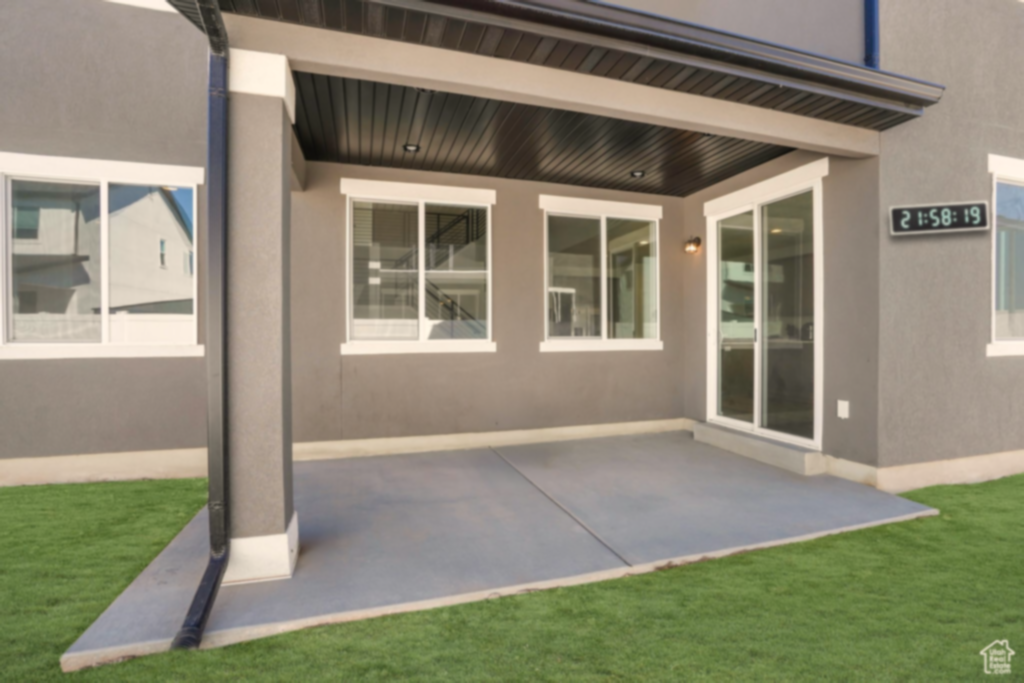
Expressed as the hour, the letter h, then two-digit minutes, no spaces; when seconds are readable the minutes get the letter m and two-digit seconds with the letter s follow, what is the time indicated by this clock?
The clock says 21h58m19s
